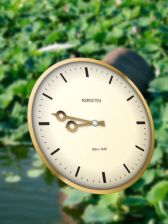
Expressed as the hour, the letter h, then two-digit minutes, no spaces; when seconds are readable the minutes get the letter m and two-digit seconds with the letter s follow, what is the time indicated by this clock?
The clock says 8h47
